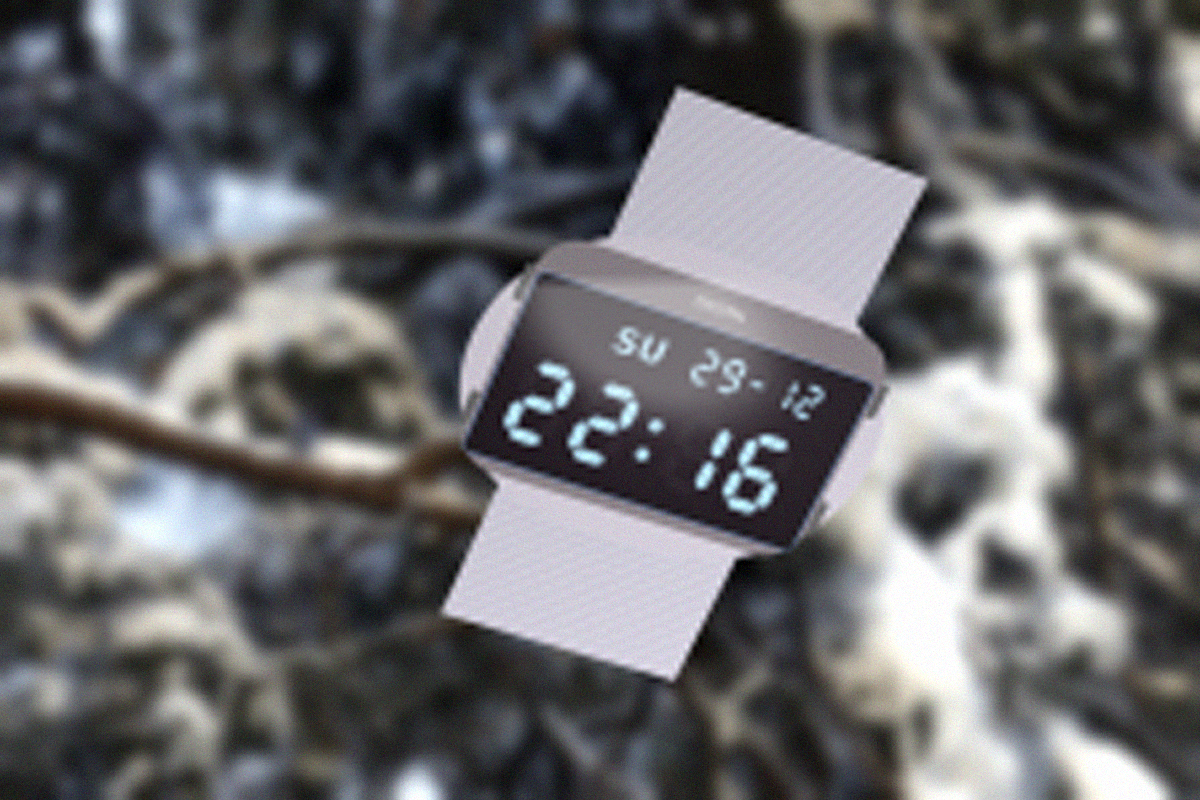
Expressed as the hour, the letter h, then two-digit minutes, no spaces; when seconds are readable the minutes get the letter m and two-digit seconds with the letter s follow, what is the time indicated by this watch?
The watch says 22h16
